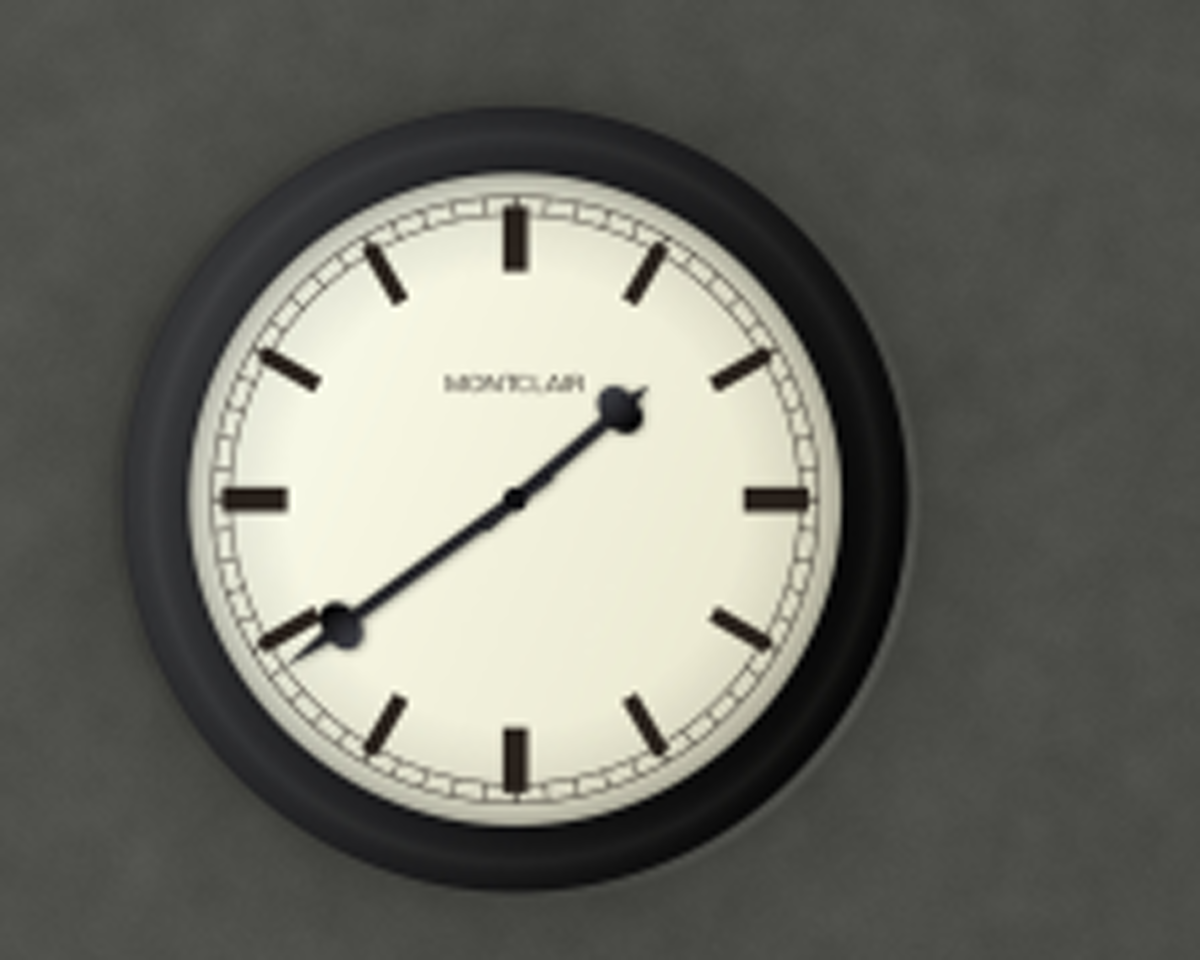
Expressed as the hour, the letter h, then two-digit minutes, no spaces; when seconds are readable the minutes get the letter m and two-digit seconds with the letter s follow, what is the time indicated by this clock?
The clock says 1h39
